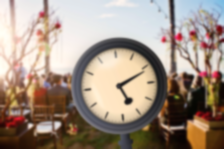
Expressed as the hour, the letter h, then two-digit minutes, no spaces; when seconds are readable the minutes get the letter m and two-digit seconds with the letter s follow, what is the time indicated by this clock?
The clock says 5h11
